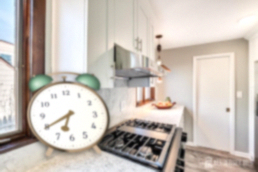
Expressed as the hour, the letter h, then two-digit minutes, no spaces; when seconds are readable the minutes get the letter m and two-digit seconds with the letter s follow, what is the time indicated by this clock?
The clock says 6h40
